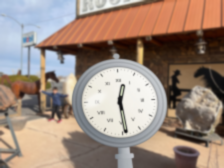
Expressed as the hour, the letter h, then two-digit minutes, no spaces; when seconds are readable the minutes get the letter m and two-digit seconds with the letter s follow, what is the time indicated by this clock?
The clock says 12h29
